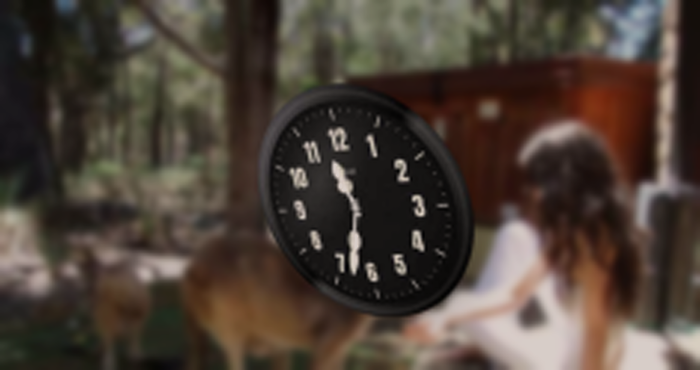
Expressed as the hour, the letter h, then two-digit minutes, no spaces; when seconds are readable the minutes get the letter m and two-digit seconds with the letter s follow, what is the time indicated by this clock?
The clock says 11h33
